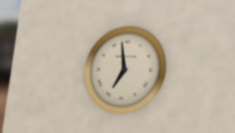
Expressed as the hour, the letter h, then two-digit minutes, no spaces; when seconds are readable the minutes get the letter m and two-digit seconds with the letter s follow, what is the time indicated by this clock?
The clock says 6h58
